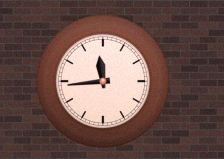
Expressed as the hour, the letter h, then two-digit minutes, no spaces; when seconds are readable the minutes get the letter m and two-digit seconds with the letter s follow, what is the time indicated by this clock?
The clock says 11h44
